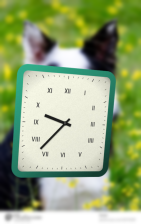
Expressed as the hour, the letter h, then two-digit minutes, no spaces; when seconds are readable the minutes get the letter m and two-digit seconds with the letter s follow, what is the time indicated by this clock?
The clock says 9h37
